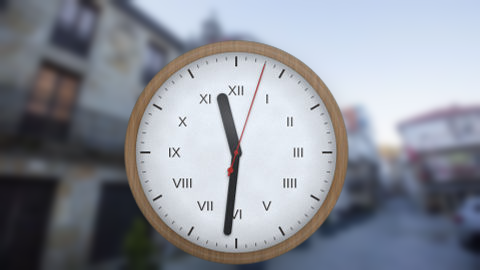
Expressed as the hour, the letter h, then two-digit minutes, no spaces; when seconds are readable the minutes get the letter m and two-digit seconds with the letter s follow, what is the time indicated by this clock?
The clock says 11h31m03s
